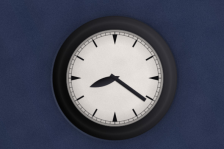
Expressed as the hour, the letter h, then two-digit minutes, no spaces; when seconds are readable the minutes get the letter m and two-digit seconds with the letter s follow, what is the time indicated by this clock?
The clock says 8h21
